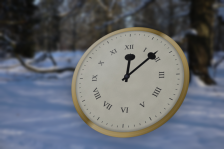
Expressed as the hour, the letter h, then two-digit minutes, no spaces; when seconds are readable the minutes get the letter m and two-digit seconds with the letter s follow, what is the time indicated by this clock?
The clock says 12h08
